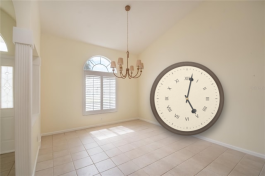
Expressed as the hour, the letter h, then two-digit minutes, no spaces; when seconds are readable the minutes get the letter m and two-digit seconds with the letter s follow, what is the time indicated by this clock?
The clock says 5h02
